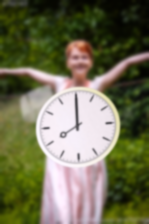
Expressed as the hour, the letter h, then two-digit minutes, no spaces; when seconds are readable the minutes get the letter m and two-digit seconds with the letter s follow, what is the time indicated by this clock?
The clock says 8h00
